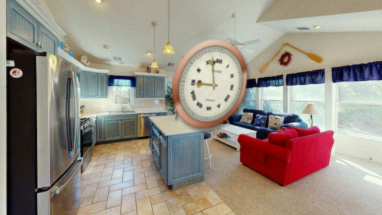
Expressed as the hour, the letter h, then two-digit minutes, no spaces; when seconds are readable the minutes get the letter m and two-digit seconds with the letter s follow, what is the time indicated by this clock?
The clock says 8h57
